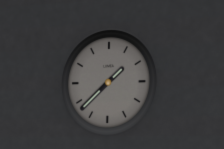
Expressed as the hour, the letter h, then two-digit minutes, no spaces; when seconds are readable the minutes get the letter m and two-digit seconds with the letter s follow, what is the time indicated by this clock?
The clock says 1h38
